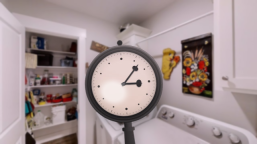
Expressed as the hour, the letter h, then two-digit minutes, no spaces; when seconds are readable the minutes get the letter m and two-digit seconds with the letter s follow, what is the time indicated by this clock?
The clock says 3h07
